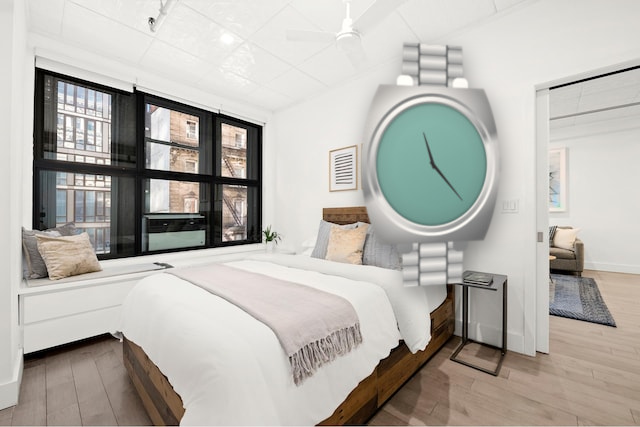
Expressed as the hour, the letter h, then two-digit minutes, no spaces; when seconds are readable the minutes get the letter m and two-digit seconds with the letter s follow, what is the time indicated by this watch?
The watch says 11h23
